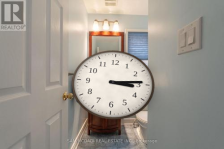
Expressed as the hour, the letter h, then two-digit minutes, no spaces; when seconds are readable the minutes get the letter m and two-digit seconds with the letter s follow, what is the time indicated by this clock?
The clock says 3h14
